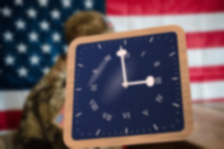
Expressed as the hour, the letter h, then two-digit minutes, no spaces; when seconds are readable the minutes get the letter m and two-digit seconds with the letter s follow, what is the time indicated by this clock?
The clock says 2h59
